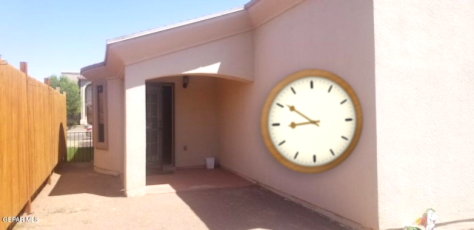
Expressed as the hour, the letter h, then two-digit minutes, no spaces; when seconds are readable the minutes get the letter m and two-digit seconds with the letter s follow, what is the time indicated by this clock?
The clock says 8h51
